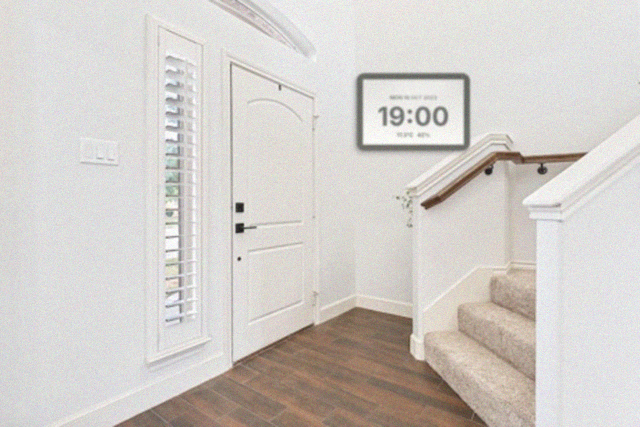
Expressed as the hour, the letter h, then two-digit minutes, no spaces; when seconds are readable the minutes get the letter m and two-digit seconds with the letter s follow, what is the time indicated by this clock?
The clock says 19h00
